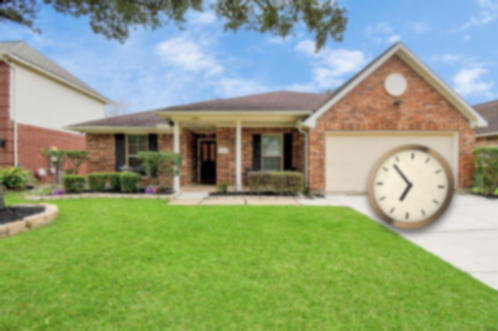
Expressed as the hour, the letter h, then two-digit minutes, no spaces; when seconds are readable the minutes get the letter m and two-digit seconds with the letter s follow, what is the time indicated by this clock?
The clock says 6h53
